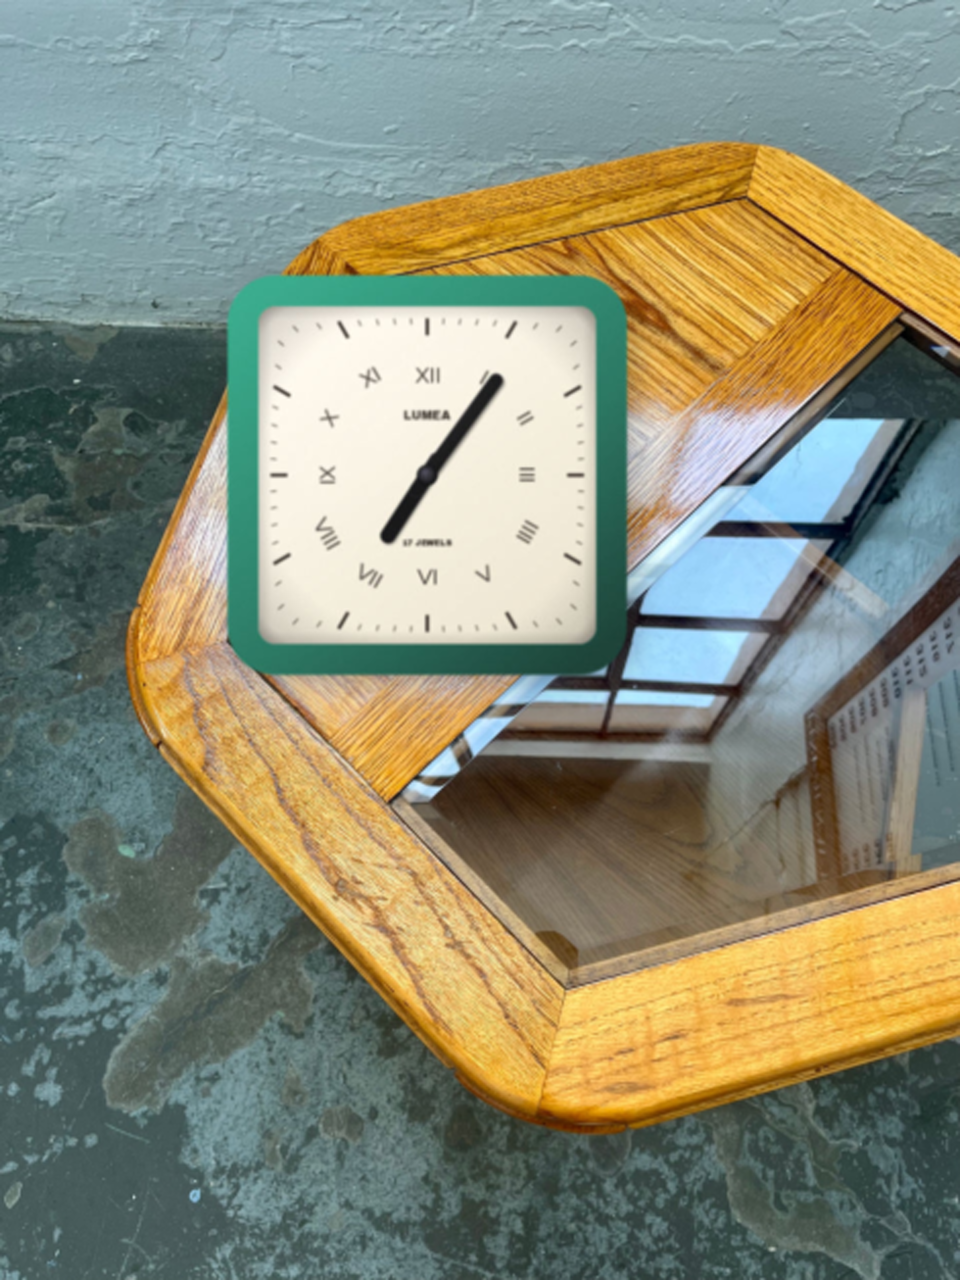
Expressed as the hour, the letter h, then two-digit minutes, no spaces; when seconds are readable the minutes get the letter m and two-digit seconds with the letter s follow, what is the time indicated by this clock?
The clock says 7h06
